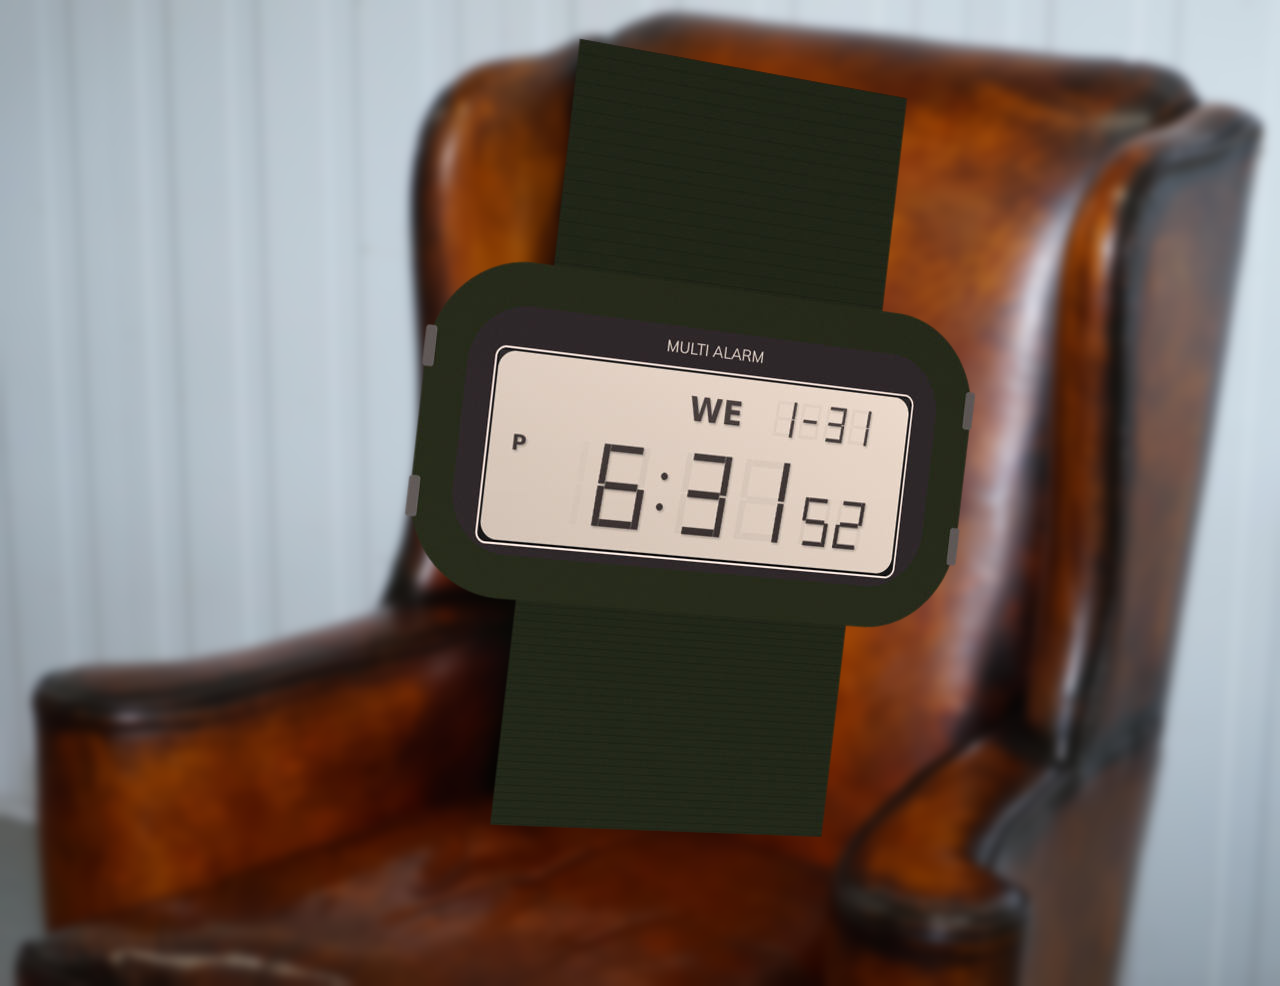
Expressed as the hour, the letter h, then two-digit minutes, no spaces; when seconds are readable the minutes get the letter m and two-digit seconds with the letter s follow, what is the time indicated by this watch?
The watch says 6h31m52s
